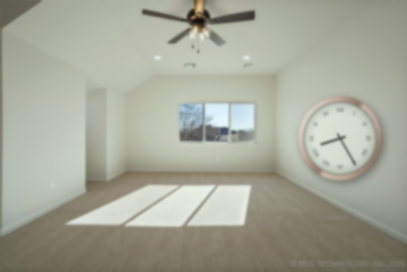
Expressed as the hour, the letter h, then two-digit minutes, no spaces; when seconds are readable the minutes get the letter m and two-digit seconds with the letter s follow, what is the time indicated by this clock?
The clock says 8h25
